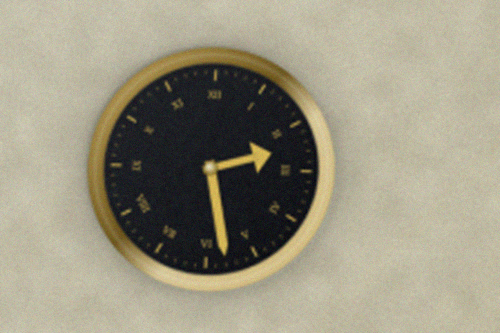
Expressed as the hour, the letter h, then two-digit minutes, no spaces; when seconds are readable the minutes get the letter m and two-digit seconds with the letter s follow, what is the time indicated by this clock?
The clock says 2h28
